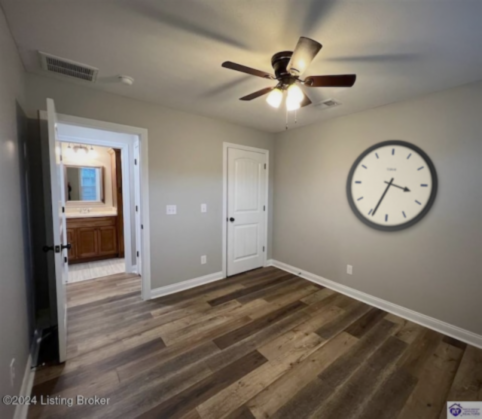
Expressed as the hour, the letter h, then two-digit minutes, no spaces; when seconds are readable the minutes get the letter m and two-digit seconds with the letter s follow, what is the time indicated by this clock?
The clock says 3h34
